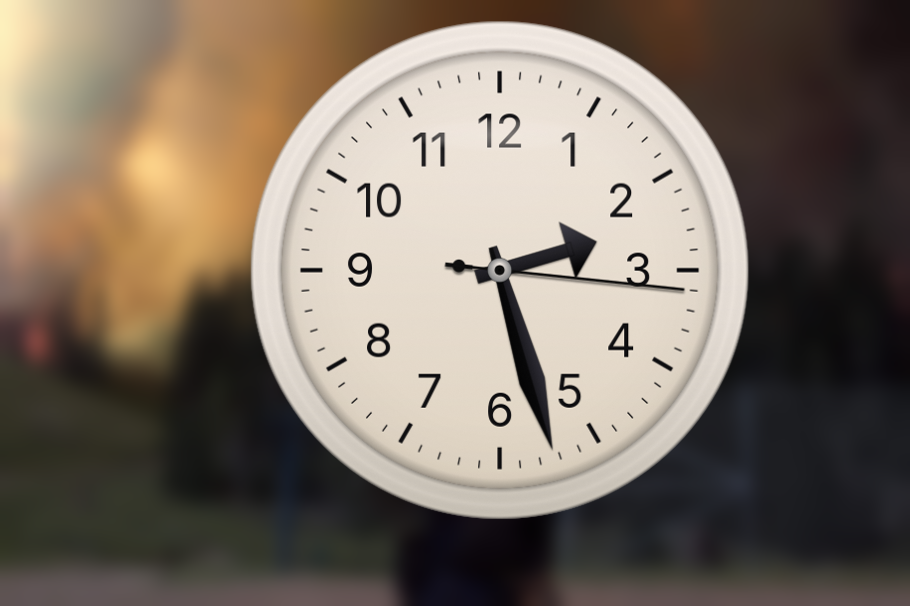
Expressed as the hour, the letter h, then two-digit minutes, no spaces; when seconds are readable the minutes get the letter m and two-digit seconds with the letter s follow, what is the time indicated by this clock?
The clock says 2h27m16s
